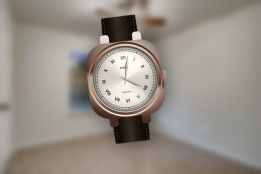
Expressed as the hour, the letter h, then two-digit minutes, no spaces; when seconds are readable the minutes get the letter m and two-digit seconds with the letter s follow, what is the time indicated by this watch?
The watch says 4h02
